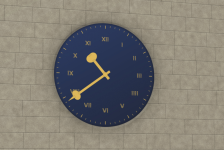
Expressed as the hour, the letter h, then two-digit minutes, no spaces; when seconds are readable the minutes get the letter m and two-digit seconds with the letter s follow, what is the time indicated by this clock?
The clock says 10h39
